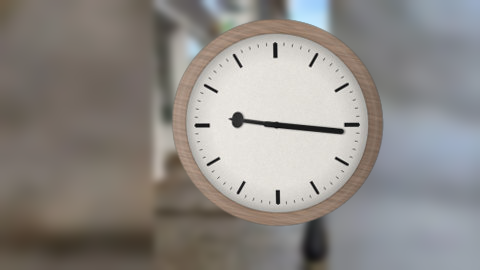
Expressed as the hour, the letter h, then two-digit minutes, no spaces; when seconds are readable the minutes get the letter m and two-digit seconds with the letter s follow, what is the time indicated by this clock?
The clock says 9h16
